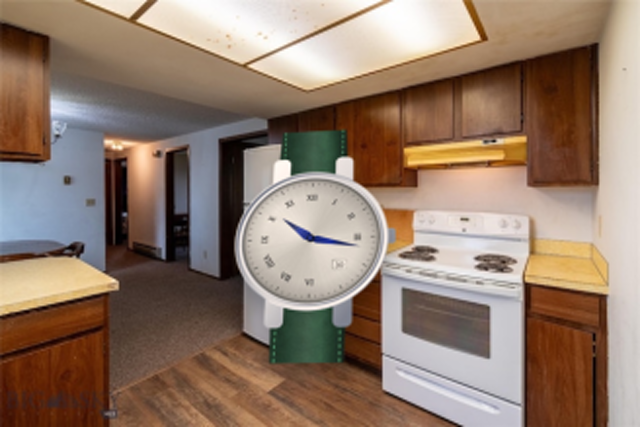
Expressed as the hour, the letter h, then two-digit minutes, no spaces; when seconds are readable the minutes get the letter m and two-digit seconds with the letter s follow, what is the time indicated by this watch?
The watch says 10h17
